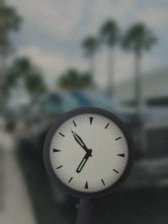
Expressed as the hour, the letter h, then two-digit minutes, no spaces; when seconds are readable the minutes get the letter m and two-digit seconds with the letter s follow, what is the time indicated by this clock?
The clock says 6h53
